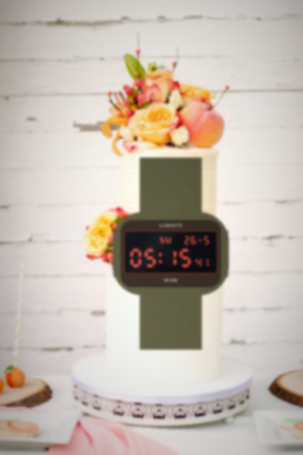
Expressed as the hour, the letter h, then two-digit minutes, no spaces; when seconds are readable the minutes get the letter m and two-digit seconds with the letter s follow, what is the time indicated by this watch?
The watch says 5h15
